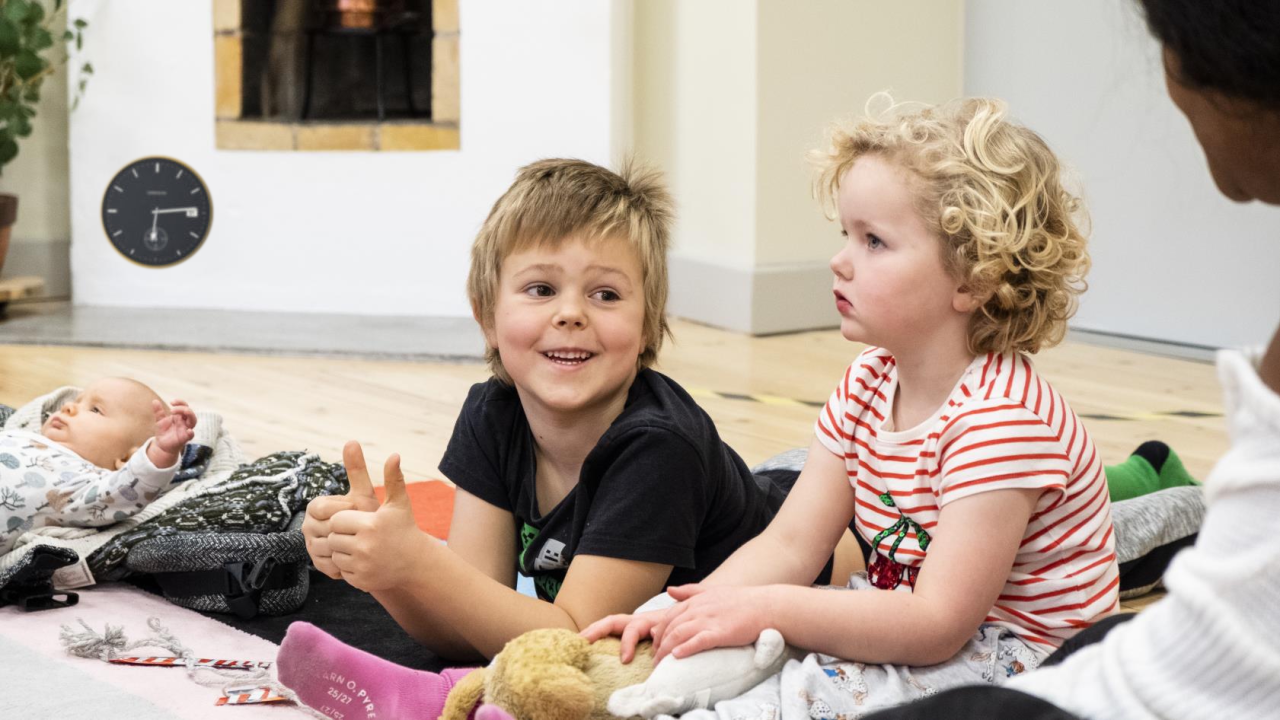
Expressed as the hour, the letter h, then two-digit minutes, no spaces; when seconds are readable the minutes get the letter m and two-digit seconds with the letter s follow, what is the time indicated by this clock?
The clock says 6h14
